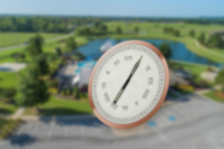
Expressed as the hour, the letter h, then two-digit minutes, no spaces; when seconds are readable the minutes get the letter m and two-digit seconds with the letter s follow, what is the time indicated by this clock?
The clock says 7h05
